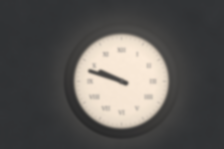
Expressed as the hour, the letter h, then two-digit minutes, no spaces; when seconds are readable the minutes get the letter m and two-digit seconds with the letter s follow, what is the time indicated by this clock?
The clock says 9h48
